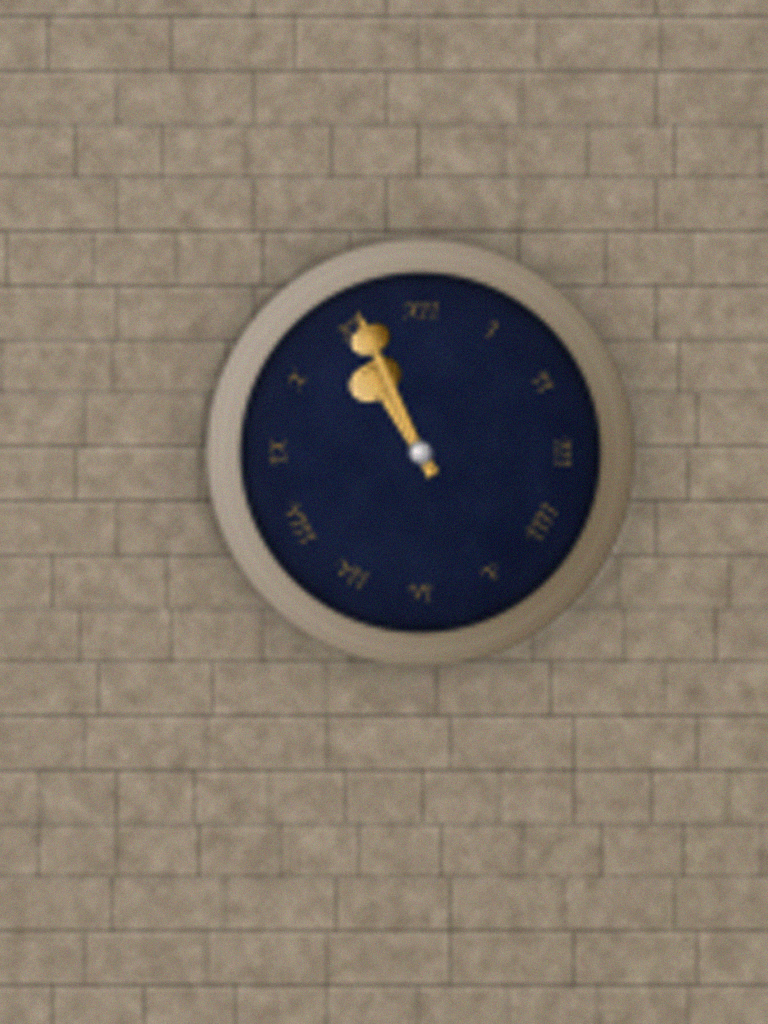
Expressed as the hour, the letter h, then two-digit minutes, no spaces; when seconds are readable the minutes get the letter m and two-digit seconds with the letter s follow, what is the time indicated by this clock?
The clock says 10h56
